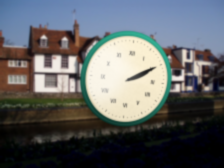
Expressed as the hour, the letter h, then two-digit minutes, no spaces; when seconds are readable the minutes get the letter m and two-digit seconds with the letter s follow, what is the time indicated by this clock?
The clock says 2h10
